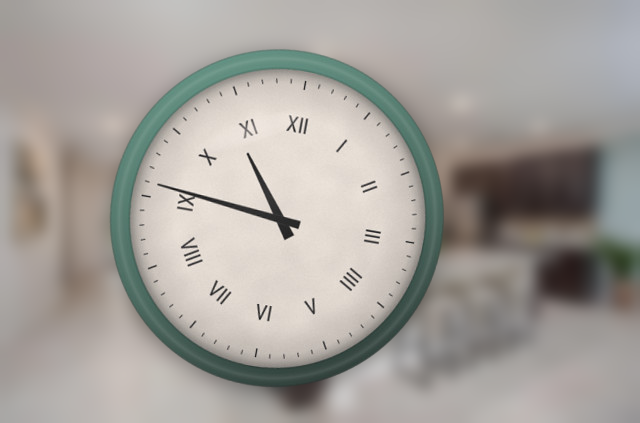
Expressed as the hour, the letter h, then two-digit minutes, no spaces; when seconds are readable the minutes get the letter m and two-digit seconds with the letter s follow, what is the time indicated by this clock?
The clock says 10h46
